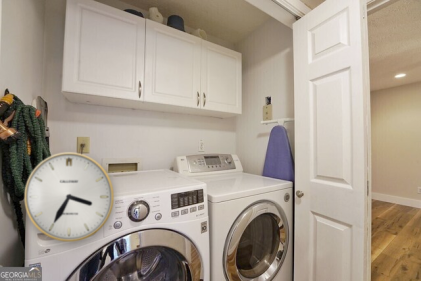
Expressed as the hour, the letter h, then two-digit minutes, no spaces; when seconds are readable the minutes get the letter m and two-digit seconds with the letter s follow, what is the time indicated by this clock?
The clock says 3h35
